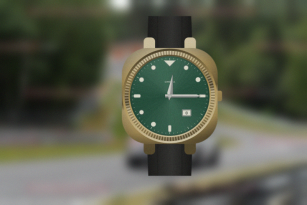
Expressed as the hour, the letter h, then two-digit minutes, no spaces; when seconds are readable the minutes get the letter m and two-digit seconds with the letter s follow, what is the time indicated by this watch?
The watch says 12h15
